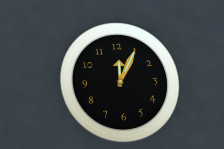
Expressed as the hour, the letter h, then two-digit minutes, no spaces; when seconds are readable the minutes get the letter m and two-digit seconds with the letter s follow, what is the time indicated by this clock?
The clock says 12h05
